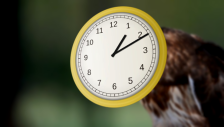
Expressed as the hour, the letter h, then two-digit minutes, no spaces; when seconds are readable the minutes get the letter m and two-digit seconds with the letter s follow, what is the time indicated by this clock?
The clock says 1h11
